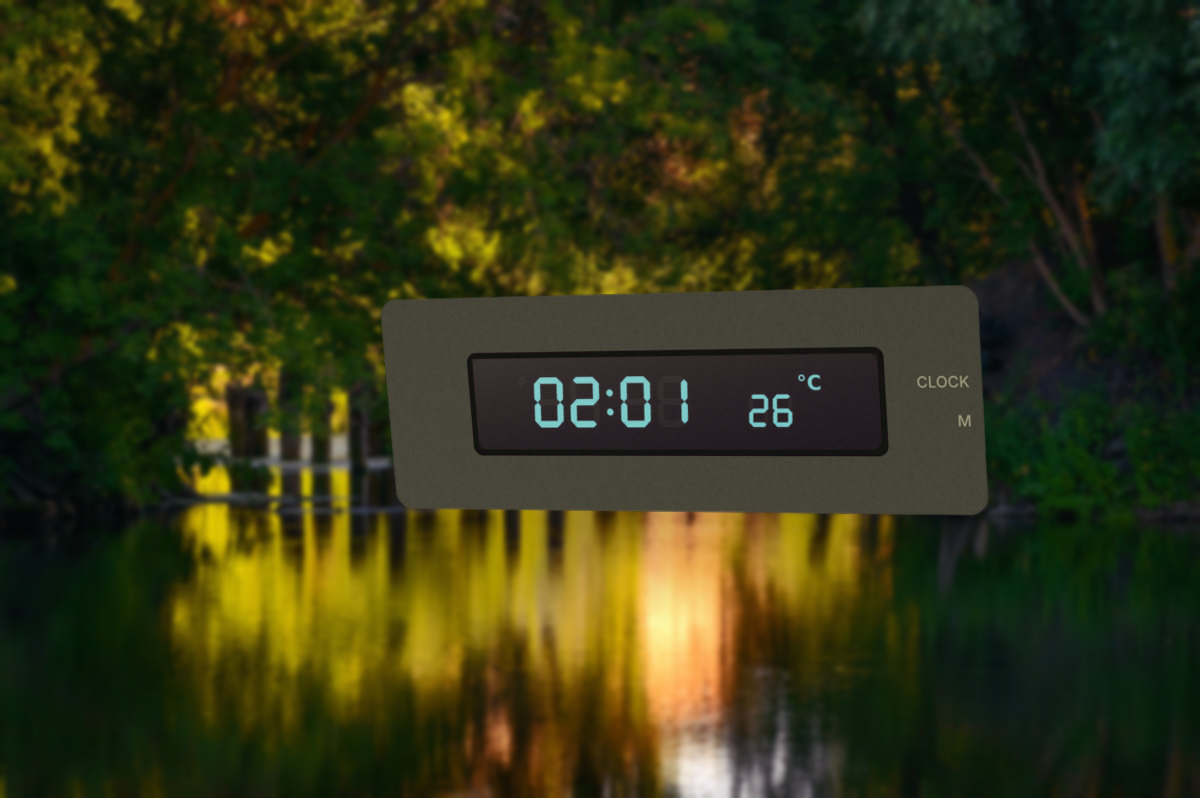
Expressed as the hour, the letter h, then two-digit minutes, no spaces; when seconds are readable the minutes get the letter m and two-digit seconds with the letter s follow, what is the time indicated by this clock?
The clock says 2h01
